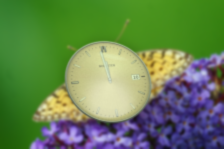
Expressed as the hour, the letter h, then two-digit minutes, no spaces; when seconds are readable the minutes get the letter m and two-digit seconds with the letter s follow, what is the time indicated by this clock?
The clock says 11h59
